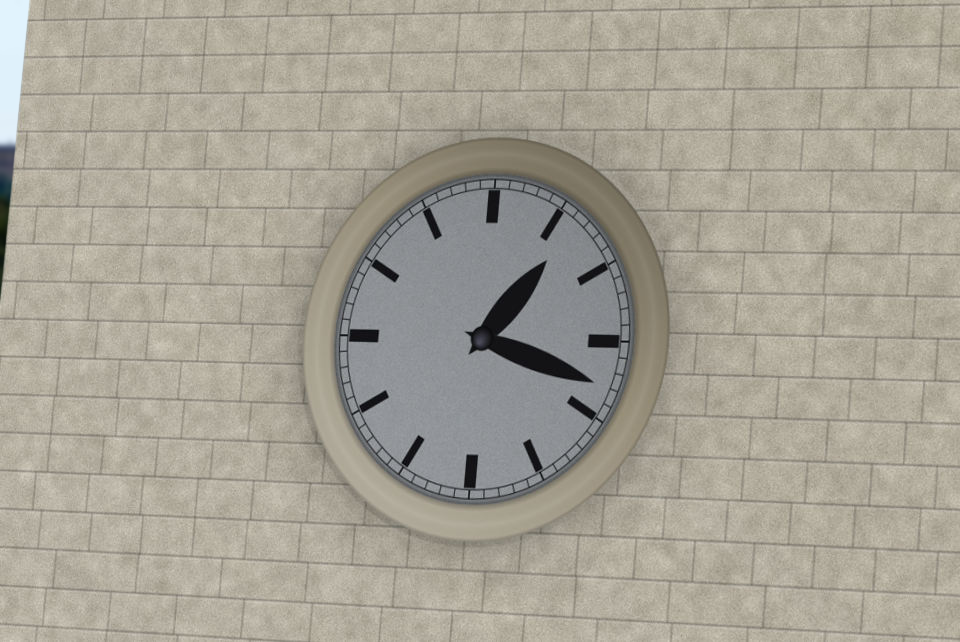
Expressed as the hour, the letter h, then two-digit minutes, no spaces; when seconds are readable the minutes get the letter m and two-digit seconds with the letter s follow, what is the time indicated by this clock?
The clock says 1h18
